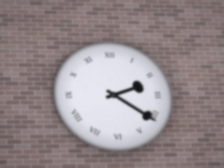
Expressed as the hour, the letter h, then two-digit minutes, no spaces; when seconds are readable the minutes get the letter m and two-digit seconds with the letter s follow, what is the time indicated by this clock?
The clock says 2h21
